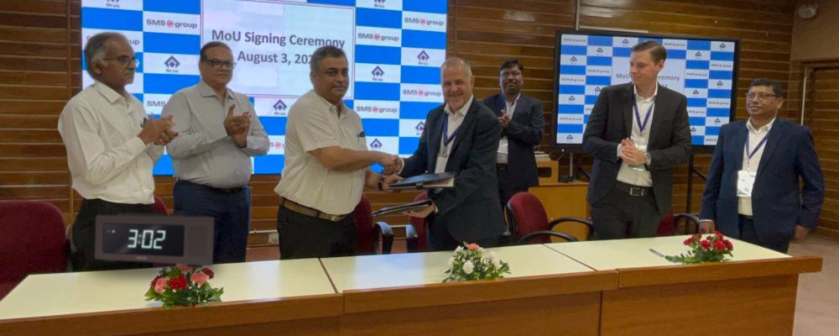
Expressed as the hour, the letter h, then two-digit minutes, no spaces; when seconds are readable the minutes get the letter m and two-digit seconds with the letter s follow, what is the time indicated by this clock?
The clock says 3h02
